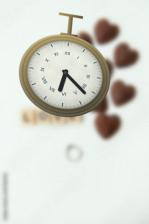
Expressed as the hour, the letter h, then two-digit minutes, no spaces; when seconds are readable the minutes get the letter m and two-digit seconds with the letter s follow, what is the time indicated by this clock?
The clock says 6h22
